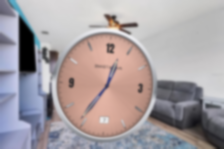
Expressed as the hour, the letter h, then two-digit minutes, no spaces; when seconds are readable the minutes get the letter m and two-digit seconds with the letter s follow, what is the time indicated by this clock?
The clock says 12h36
